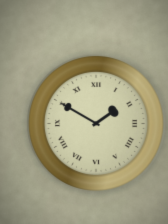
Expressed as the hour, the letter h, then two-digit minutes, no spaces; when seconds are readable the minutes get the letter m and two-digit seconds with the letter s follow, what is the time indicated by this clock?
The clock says 1h50
